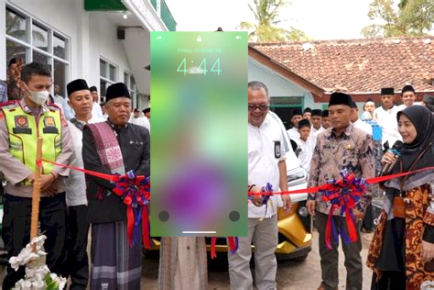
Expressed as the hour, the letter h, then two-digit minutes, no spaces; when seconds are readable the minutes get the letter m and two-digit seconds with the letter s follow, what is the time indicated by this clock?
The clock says 4h44
